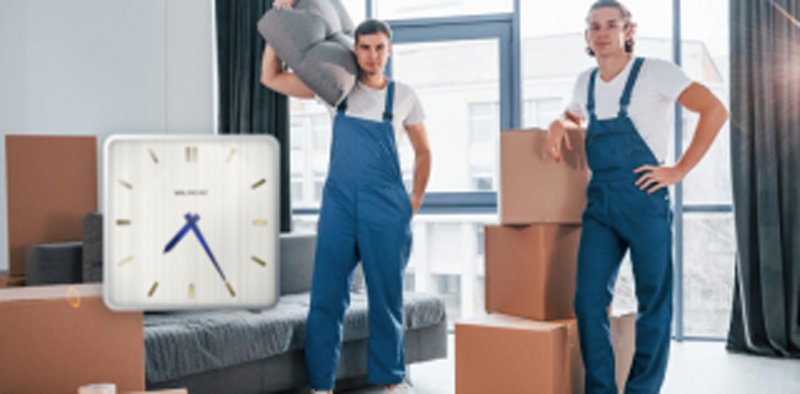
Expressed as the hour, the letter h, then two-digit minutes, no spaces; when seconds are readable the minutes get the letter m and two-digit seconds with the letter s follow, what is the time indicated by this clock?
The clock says 7h25
